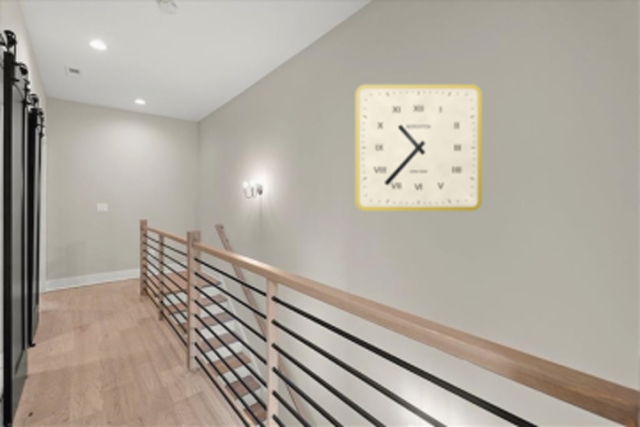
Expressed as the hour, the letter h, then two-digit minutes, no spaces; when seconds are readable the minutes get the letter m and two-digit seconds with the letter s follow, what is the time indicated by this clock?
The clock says 10h37
